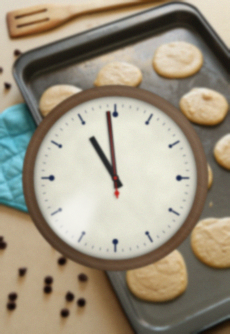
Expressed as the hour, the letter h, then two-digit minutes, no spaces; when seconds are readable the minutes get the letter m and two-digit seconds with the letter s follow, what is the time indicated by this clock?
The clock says 10h58m59s
